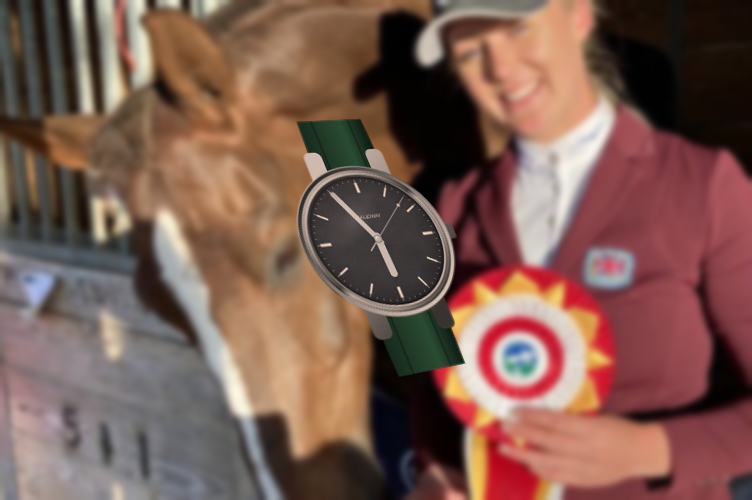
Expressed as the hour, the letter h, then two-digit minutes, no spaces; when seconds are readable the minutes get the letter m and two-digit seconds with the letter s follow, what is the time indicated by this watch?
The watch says 5h55m08s
